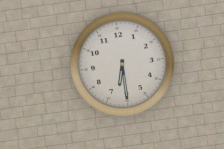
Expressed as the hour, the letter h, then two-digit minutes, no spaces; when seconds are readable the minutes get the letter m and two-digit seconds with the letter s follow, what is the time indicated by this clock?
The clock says 6h30
